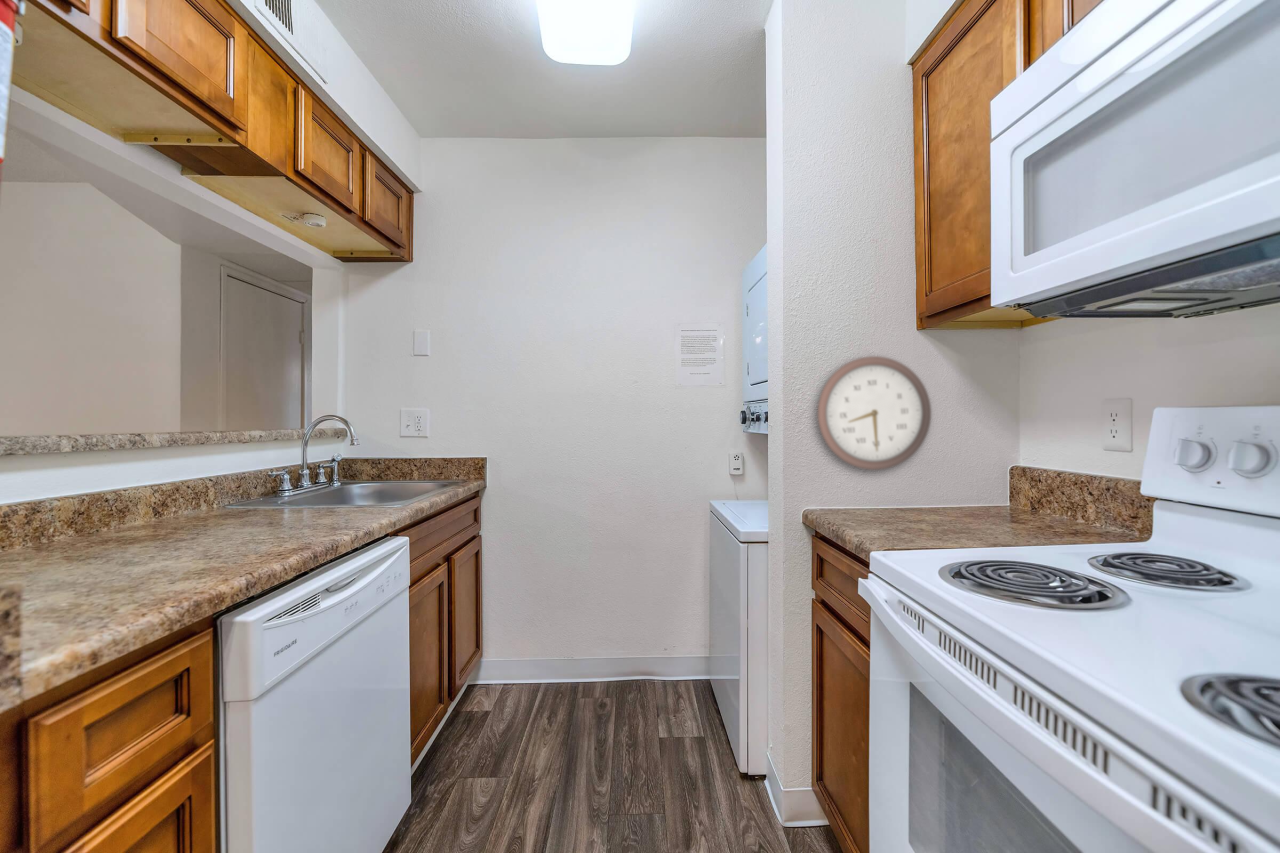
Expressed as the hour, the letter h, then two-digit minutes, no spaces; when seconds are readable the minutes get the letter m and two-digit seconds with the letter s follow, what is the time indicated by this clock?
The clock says 8h30
